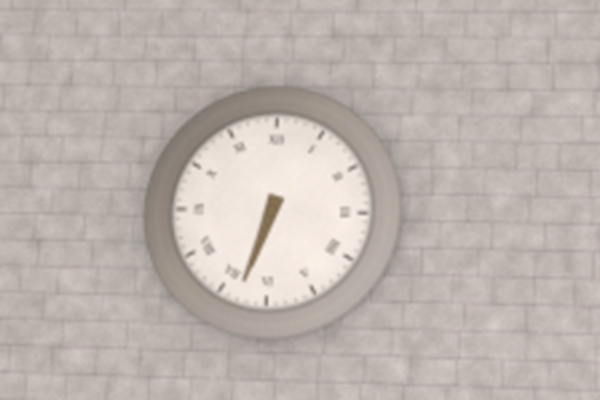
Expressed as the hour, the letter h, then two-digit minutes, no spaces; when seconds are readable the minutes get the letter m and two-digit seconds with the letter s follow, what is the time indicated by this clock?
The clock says 6h33
